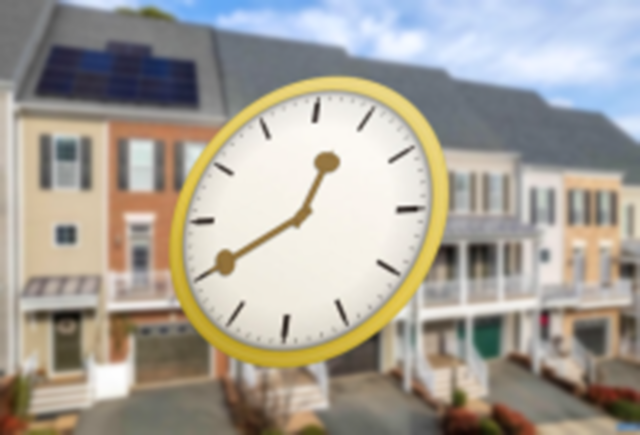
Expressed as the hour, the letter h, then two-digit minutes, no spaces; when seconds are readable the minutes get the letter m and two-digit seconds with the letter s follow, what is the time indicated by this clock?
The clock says 12h40
